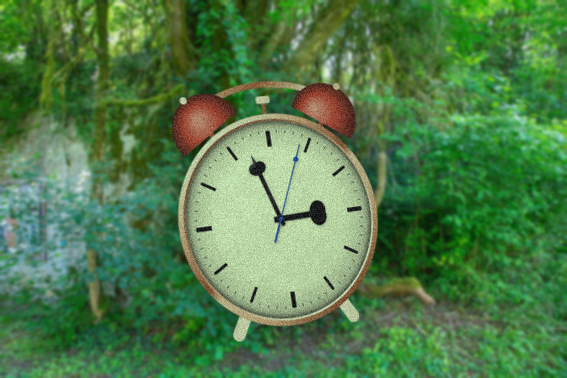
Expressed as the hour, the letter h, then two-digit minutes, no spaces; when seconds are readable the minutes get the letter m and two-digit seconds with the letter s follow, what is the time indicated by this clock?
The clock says 2h57m04s
